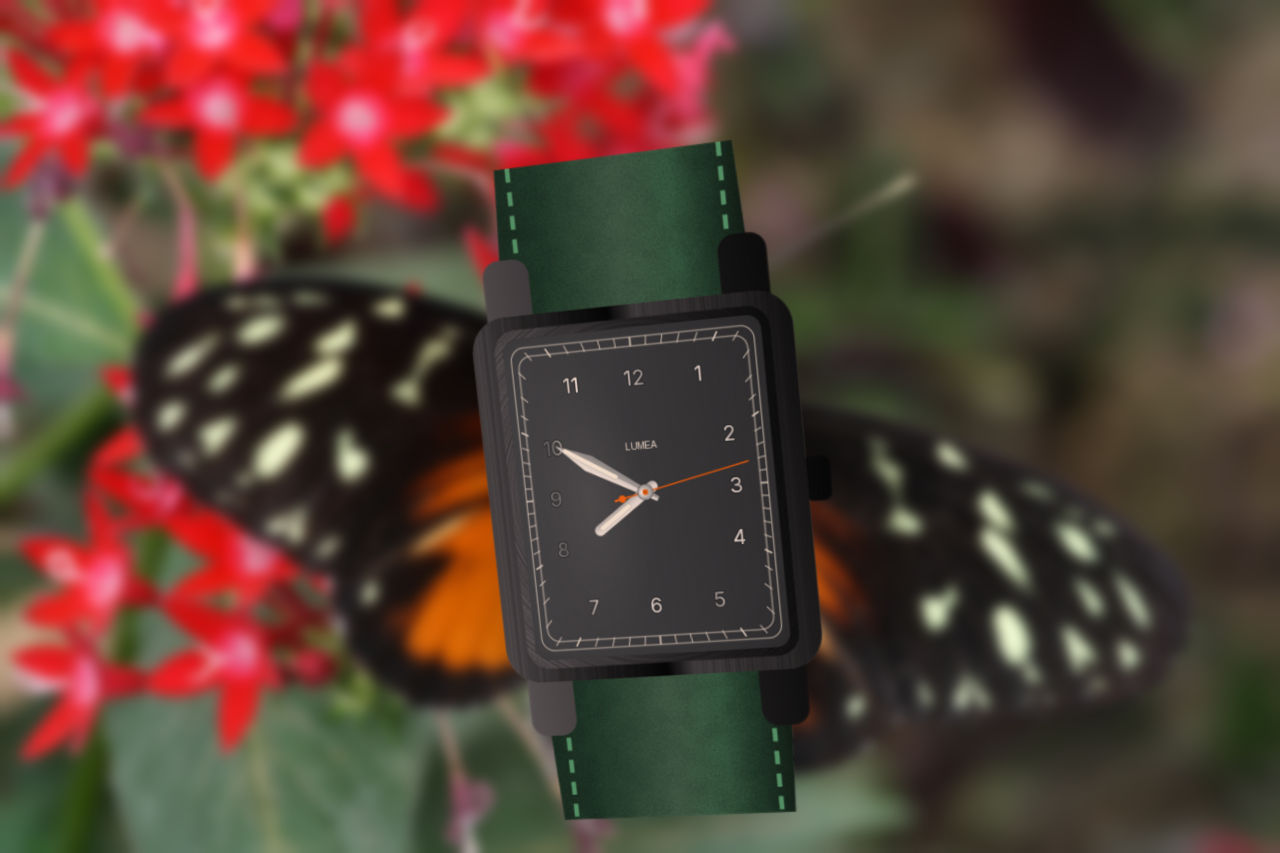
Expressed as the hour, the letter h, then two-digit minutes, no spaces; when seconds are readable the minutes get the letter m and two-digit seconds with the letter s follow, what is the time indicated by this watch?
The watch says 7h50m13s
